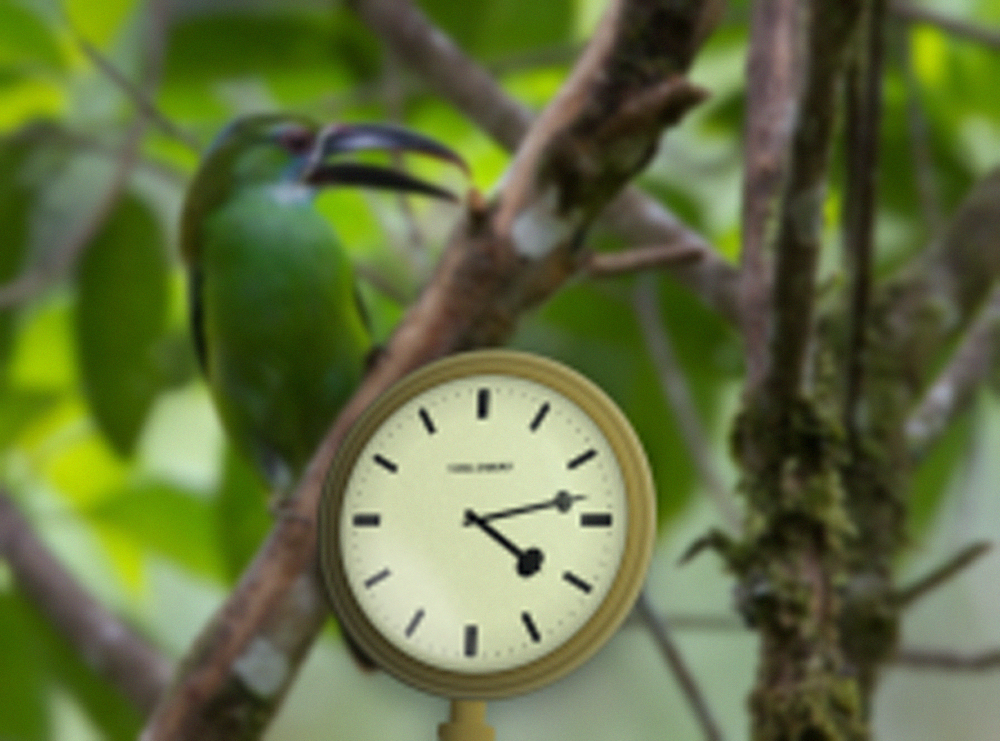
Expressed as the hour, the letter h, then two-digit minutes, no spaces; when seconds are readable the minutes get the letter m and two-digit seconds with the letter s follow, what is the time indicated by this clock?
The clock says 4h13
